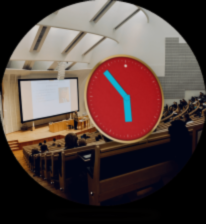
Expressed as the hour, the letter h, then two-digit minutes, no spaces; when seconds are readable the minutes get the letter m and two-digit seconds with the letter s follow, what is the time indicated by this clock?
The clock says 5h53
